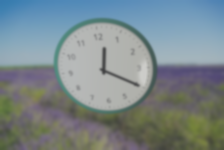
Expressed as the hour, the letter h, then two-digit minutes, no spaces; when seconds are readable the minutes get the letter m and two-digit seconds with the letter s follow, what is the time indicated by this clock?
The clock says 12h20
